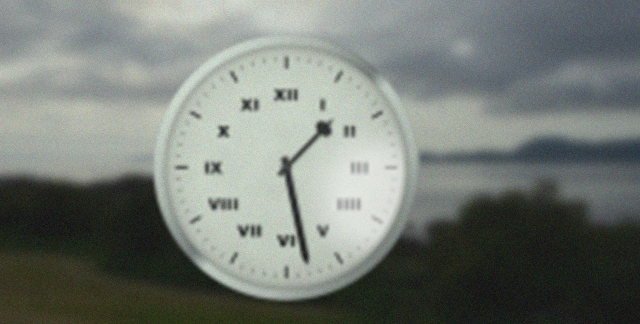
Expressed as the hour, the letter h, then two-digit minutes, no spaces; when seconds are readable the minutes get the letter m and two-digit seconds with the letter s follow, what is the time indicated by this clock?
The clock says 1h28
